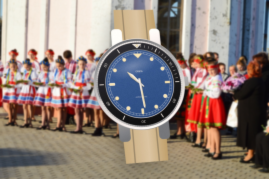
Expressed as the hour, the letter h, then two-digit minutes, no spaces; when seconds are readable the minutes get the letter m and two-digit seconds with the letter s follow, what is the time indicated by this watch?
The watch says 10h29
